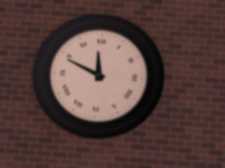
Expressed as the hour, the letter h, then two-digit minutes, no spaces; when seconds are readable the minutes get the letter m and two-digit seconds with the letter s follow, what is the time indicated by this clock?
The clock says 11h49
